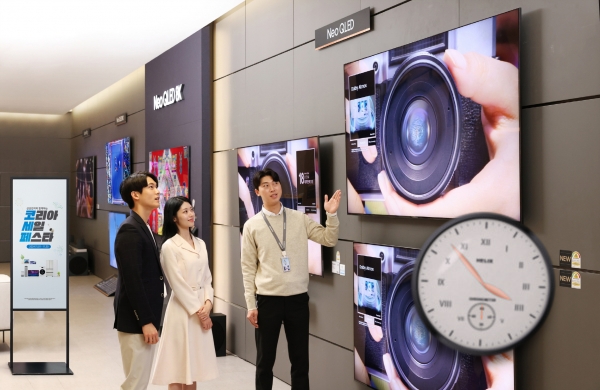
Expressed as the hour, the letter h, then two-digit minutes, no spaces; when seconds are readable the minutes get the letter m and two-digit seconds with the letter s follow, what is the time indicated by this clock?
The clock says 3h53
